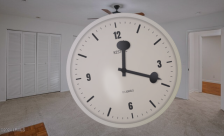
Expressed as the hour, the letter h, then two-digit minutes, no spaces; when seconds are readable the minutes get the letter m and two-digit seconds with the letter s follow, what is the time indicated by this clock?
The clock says 12h19
